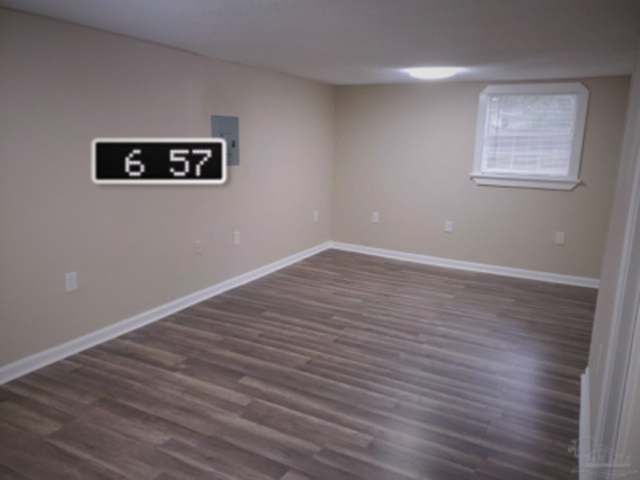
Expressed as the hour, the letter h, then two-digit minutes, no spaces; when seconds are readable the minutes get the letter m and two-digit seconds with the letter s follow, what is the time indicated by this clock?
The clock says 6h57
